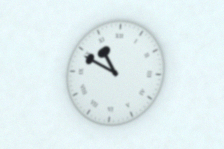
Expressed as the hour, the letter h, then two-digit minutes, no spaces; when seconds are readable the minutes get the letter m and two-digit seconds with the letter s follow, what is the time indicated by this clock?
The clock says 10h49
